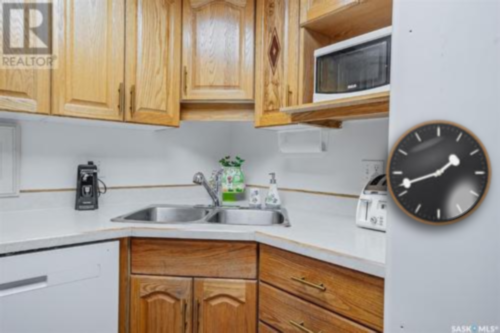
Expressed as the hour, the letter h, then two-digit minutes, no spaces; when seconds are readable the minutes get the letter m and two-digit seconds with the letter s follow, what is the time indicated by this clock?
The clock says 1h42
